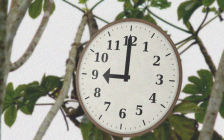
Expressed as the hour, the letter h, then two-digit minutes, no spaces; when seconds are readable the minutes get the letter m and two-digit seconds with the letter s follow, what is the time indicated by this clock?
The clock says 9h00
